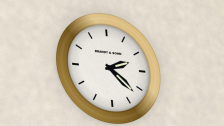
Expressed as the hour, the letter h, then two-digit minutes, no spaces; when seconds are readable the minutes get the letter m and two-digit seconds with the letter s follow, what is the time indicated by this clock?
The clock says 2h22
